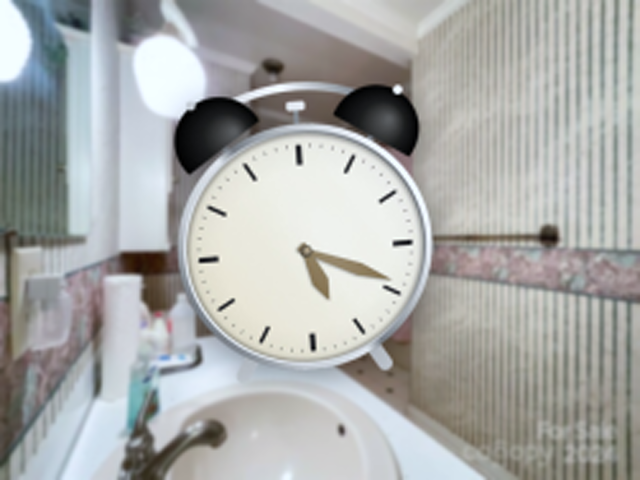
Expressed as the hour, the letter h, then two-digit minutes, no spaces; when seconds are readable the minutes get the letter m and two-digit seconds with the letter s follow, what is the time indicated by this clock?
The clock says 5h19
